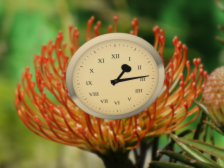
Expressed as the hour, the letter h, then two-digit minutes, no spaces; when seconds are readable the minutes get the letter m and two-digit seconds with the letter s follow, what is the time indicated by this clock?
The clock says 1h14
